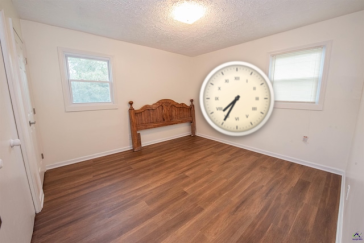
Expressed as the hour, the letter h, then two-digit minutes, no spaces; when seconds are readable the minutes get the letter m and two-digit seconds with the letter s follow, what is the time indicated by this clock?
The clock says 7h35
